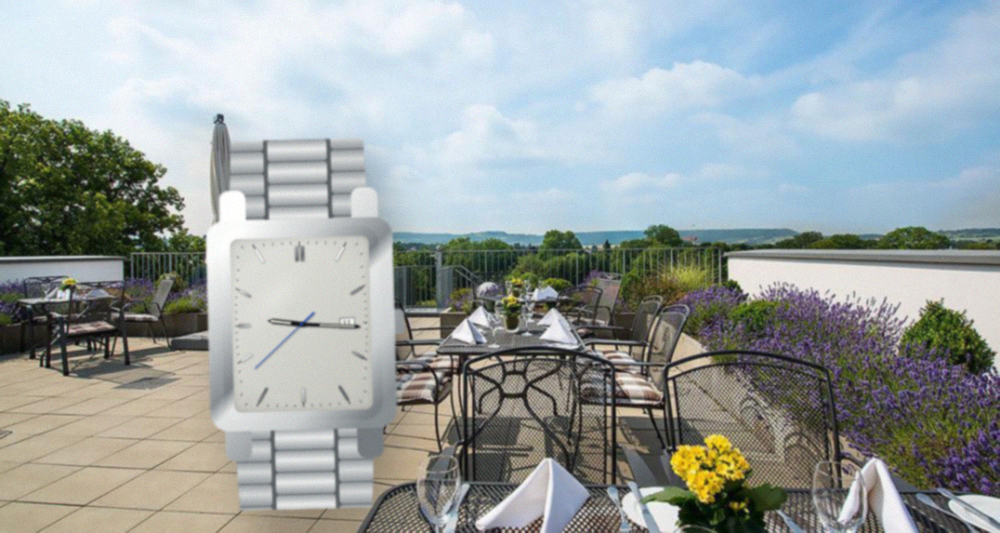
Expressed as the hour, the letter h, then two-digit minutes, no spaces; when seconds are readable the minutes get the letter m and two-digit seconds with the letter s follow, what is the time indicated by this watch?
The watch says 9h15m38s
